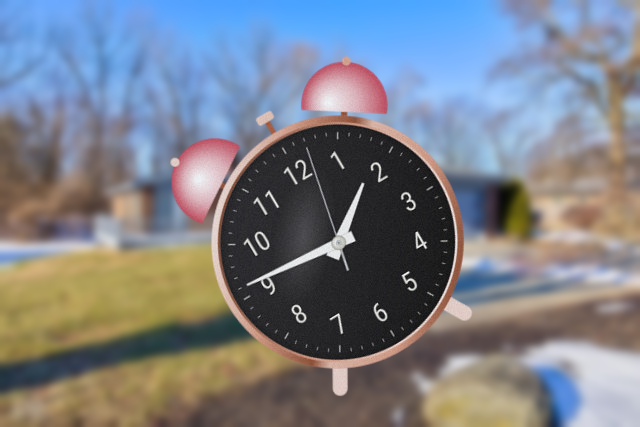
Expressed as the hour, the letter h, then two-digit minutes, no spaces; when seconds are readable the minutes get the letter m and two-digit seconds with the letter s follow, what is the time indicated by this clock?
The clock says 1h46m02s
